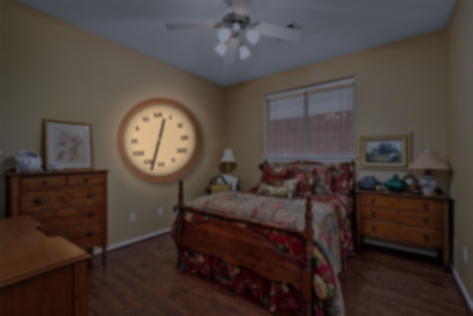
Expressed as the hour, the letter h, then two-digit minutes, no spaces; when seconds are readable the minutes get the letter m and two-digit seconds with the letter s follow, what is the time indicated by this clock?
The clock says 12h33
